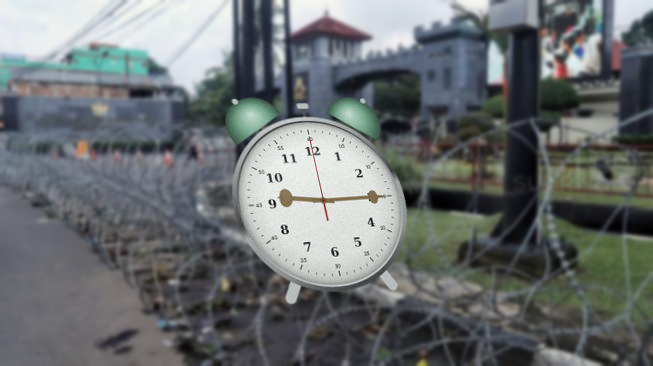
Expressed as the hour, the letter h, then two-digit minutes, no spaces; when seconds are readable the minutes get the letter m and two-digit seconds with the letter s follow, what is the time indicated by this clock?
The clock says 9h15m00s
